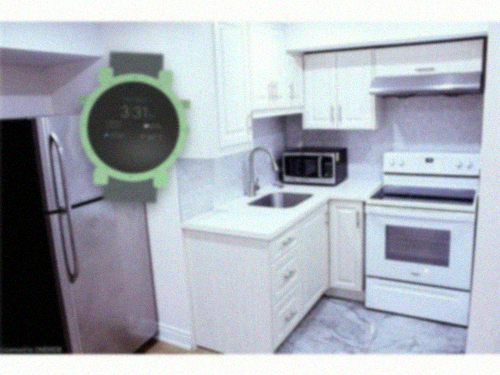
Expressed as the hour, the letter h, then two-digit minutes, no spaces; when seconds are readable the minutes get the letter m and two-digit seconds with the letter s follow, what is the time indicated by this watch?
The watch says 3h31
